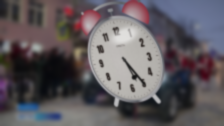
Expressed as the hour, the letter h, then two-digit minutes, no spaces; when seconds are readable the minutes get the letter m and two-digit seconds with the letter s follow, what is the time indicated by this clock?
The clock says 5h25
